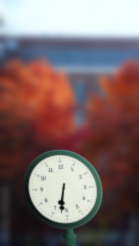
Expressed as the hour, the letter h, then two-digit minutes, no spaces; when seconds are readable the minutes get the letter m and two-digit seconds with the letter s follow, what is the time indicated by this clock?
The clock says 6h32
